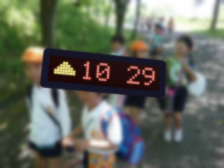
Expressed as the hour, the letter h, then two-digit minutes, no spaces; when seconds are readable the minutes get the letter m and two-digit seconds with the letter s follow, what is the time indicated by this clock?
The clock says 10h29
